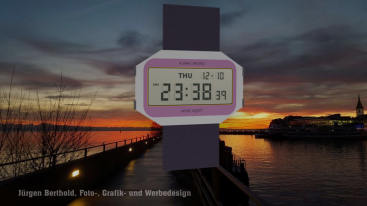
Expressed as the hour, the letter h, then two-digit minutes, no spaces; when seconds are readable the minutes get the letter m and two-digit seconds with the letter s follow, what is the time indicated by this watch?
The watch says 23h38m39s
